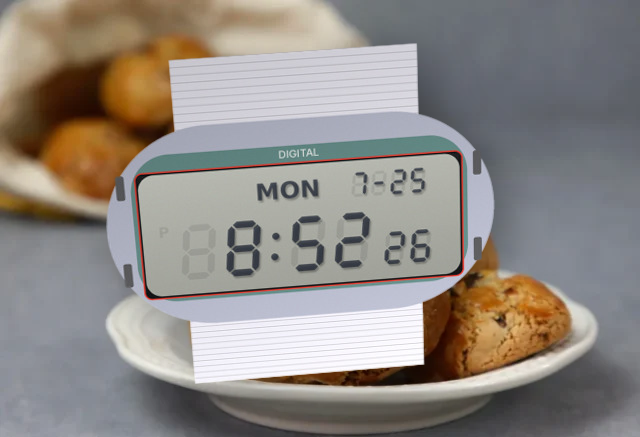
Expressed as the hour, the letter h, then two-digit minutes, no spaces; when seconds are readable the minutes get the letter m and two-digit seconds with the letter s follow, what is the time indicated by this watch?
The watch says 8h52m26s
